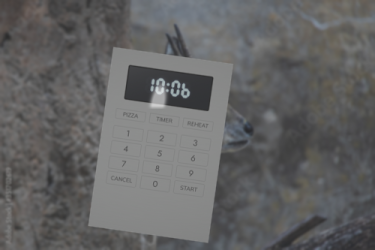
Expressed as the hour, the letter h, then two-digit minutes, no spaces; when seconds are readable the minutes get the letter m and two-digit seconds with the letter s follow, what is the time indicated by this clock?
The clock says 10h06
